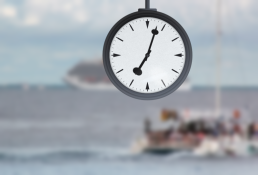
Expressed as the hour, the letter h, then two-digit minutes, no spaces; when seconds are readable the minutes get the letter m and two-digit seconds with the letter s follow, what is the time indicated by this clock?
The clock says 7h03
